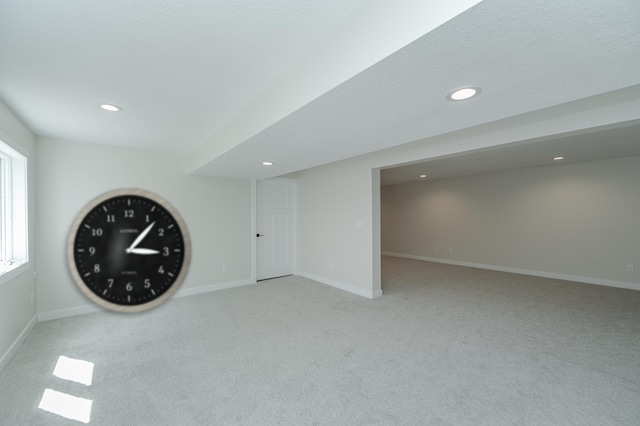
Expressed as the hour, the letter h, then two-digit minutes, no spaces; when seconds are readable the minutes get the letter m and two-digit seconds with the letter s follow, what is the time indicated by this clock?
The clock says 3h07
